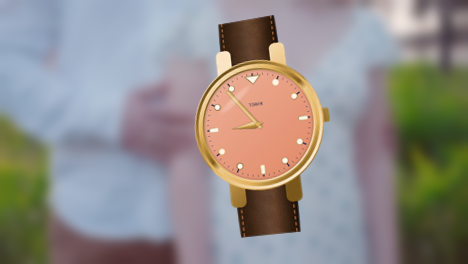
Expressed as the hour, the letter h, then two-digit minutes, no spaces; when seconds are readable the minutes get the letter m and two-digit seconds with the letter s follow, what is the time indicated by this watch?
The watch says 8h54
